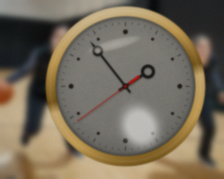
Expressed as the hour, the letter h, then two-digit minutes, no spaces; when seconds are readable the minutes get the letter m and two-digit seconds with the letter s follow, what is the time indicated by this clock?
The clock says 1h53m39s
